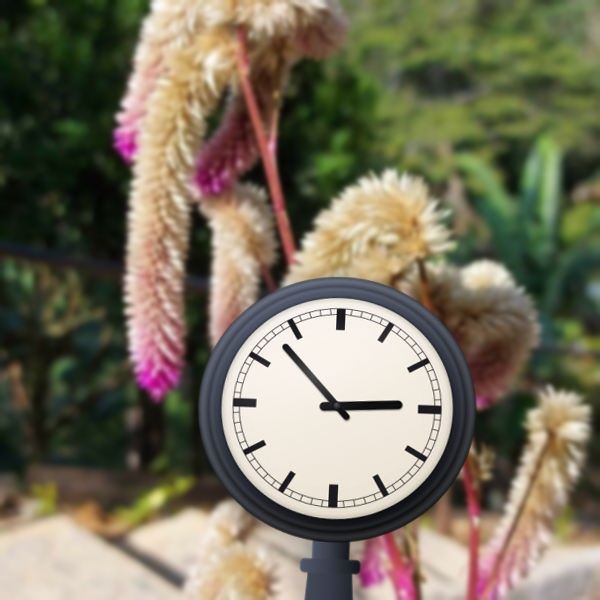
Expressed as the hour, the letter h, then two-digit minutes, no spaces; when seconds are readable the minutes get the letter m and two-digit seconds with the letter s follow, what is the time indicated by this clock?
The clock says 2h53
